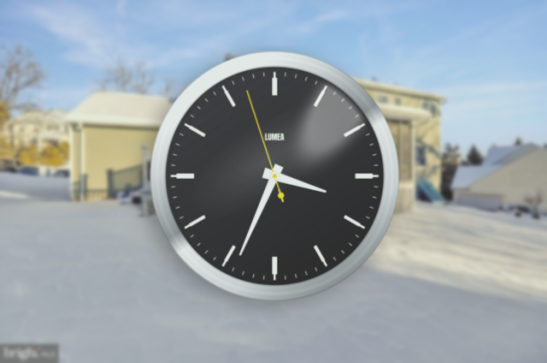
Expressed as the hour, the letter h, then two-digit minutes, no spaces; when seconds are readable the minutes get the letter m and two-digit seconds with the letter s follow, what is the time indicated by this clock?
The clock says 3h33m57s
